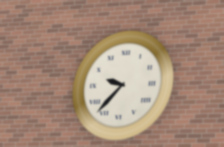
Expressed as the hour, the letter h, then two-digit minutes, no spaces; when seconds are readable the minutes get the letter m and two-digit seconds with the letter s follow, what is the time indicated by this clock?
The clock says 9h37
